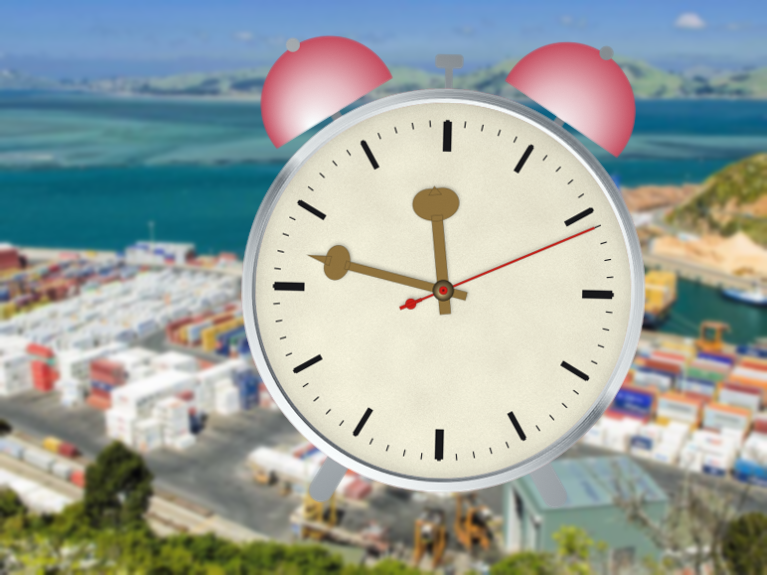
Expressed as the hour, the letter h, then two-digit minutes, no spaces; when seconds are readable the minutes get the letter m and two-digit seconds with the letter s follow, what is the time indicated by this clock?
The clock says 11h47m11s
